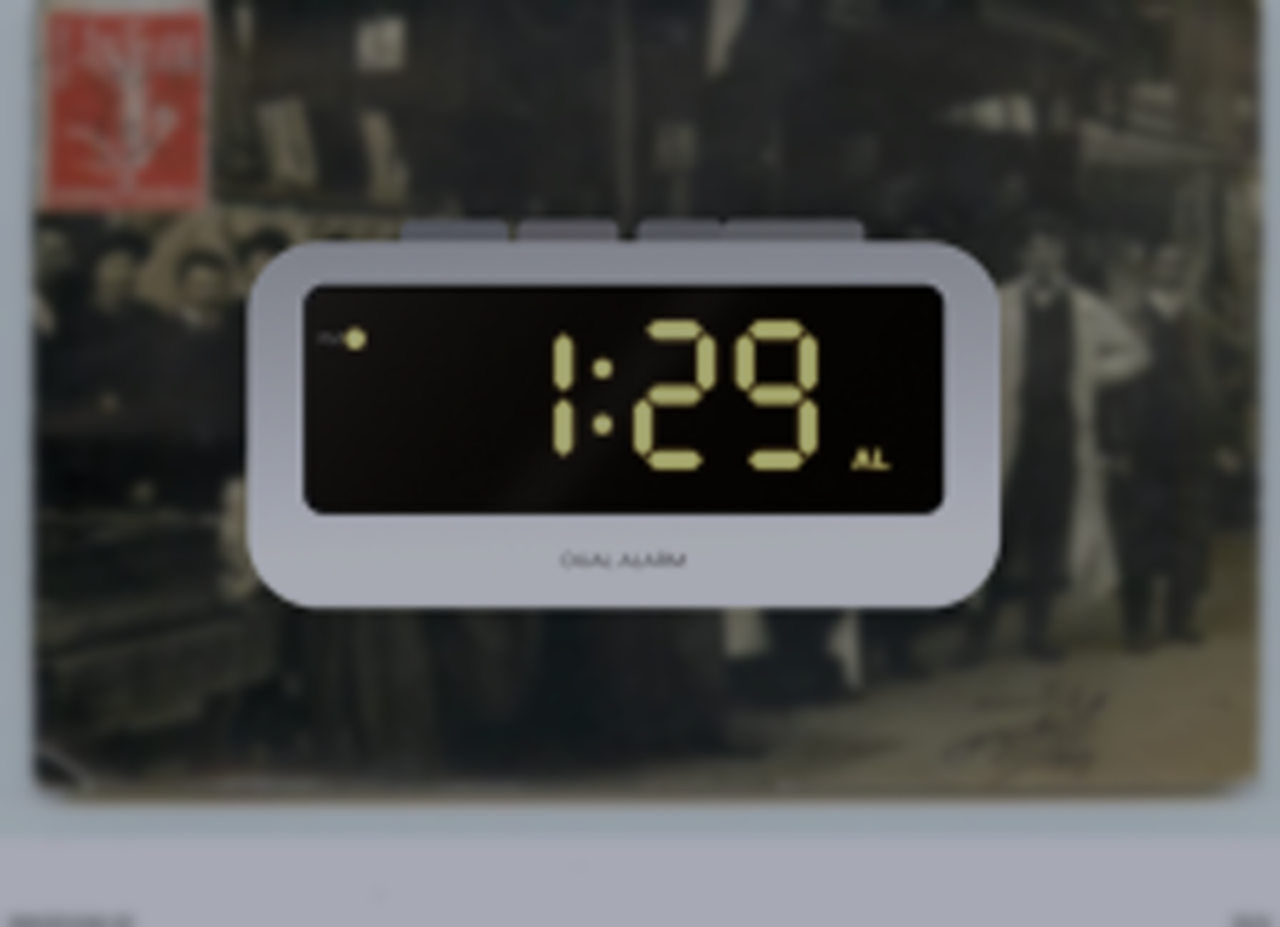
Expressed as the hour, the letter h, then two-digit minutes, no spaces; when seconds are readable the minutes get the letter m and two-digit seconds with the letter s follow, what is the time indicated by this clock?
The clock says 1h29
